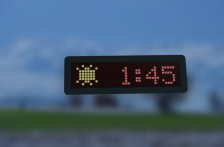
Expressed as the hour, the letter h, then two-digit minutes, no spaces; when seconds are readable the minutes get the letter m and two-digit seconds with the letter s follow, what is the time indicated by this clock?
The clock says 1h45
